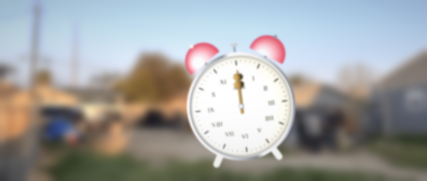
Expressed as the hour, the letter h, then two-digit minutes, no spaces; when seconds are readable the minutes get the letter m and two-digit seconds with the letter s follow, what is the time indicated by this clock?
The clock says 12h00
